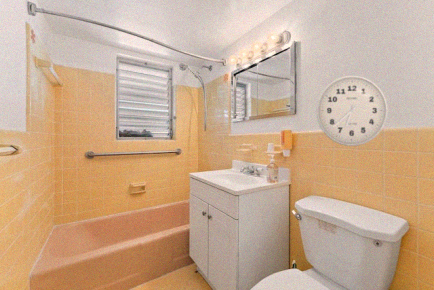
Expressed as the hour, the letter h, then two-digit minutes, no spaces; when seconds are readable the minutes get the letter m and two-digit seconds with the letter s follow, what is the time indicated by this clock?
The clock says 6h38
